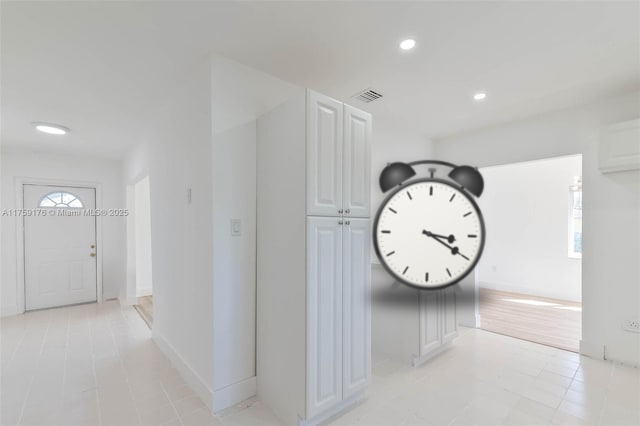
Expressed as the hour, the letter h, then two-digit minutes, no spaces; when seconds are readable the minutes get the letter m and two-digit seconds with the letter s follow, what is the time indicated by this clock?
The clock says 3h20
